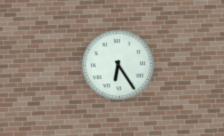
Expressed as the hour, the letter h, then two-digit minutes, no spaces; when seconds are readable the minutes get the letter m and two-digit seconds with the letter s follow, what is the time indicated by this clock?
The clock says 6h25
